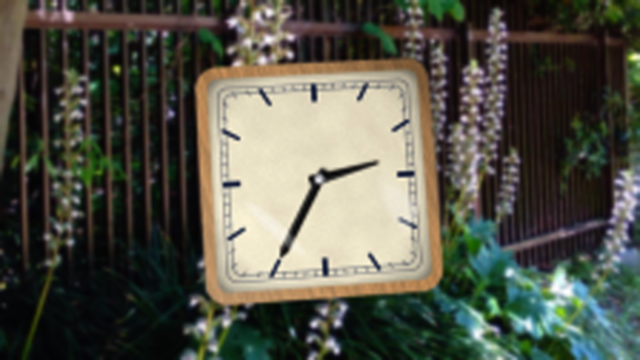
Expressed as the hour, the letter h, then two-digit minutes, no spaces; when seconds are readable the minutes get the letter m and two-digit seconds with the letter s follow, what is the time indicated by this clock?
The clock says 2h35
